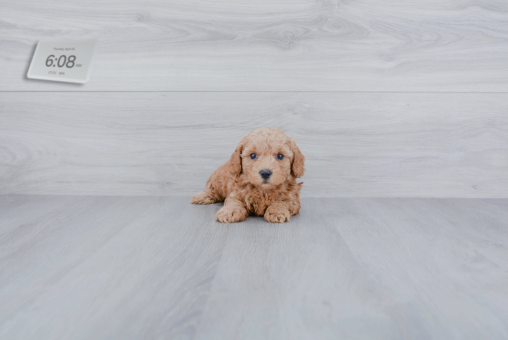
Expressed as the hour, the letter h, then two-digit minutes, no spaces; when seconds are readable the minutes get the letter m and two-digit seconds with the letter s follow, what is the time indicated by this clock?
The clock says 6h08
